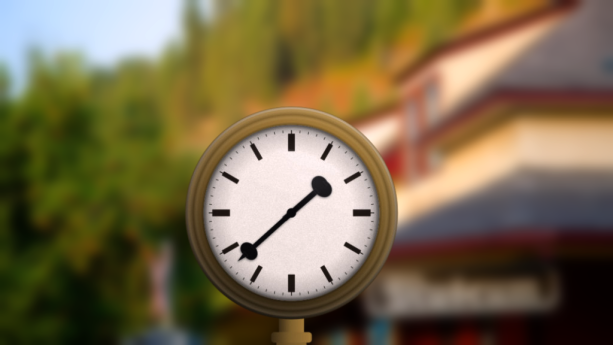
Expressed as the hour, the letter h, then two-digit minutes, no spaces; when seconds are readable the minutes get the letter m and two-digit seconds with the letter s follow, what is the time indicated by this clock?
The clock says 1h38
